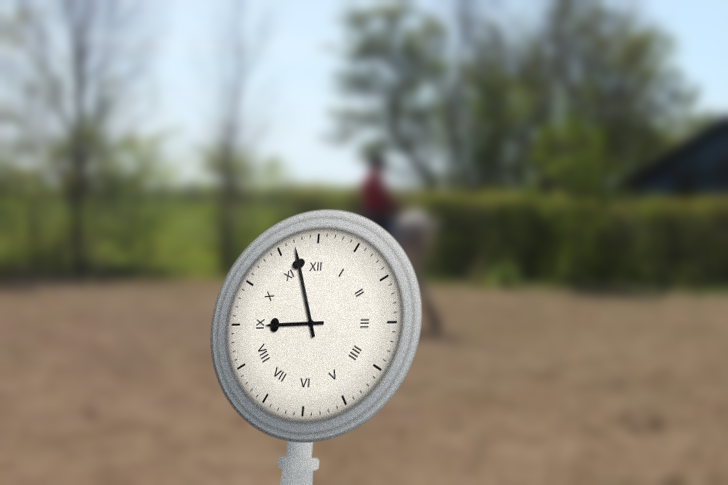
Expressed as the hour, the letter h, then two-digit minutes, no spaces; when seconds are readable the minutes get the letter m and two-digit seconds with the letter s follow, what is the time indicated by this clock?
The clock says 8h57
